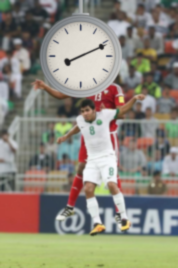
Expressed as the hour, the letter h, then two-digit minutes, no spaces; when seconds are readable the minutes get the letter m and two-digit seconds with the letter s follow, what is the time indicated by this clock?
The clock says 8h11
